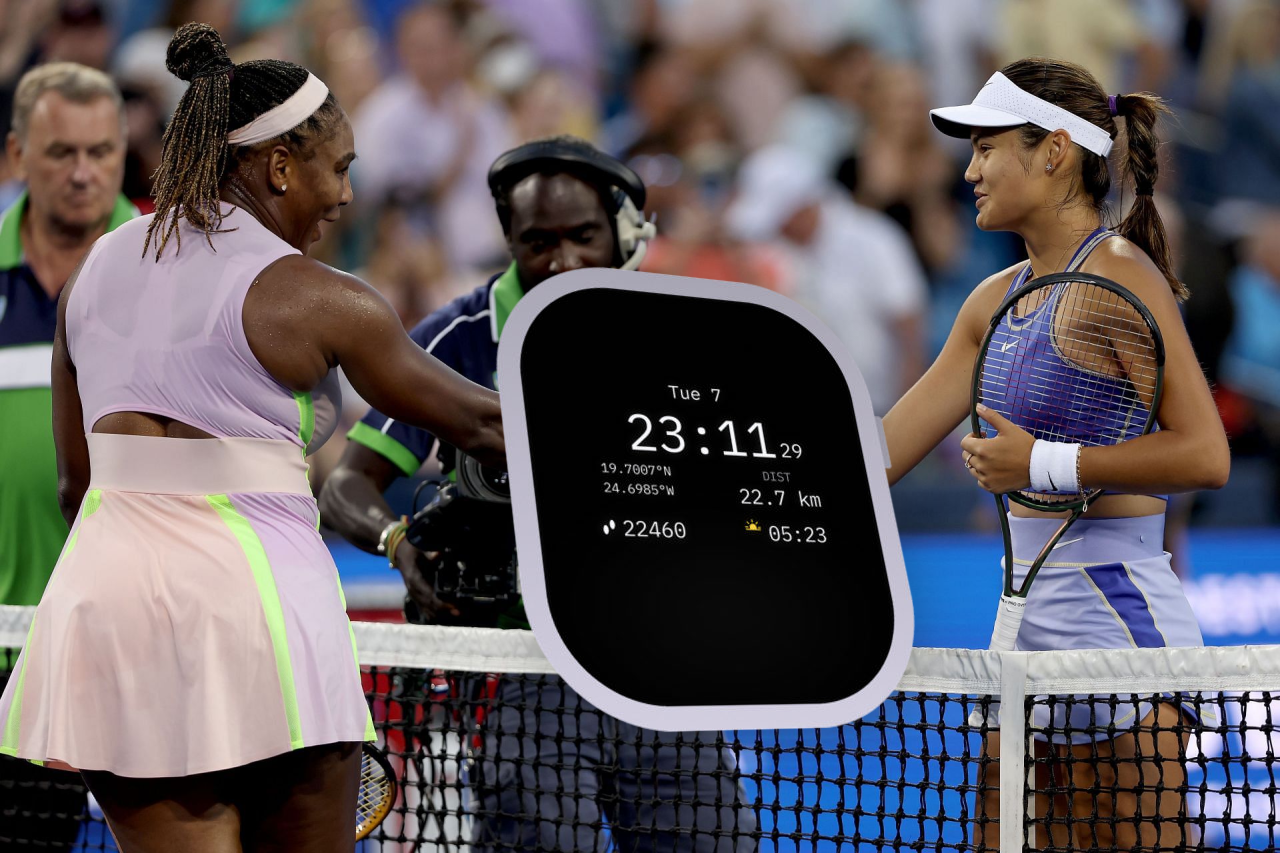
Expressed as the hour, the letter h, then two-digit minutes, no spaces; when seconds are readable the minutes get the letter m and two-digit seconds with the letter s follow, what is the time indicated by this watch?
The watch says 23h11m29s
